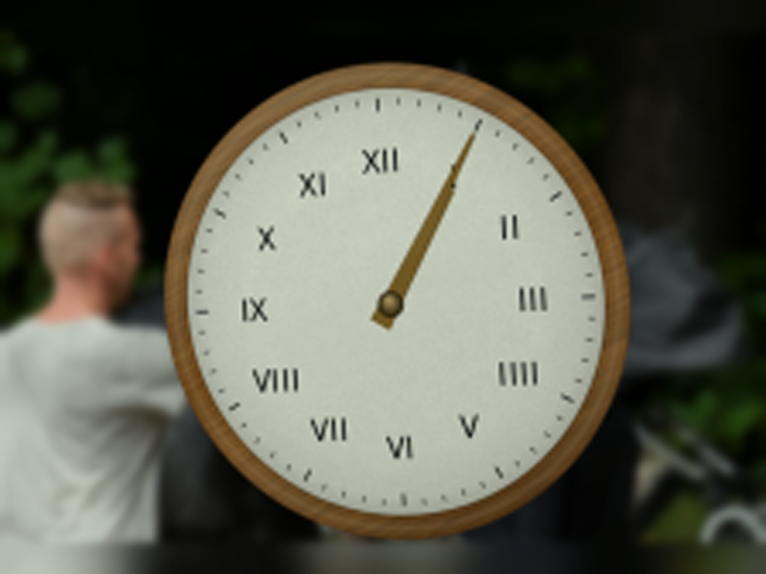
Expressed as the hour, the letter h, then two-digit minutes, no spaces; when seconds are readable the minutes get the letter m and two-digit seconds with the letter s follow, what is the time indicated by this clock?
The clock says 1h05
